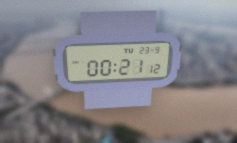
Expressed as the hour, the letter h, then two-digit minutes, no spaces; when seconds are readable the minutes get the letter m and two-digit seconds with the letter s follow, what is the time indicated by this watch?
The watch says 0h21m12s
